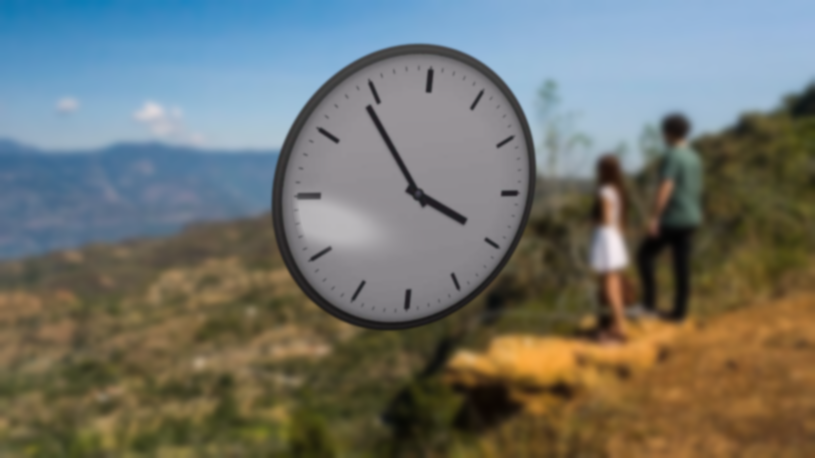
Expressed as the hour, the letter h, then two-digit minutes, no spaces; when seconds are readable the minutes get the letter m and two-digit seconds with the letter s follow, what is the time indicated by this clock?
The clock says 3h54
